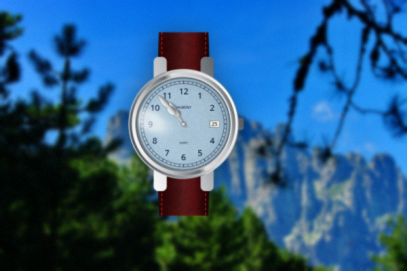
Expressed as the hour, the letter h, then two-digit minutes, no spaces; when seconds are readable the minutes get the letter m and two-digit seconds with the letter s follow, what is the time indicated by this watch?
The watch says 10h53
